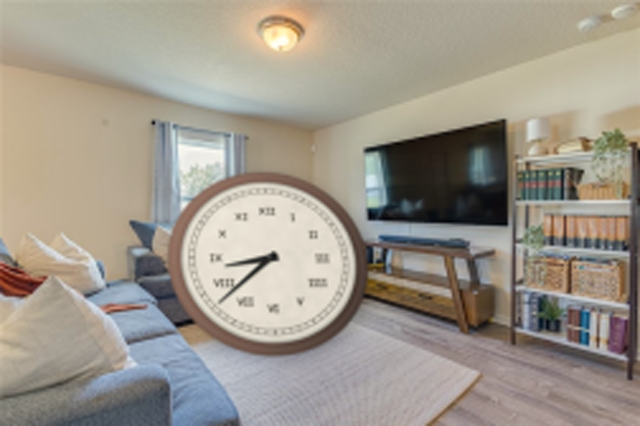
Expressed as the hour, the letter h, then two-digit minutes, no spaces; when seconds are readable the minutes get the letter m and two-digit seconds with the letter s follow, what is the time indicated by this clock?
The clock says 8h38
